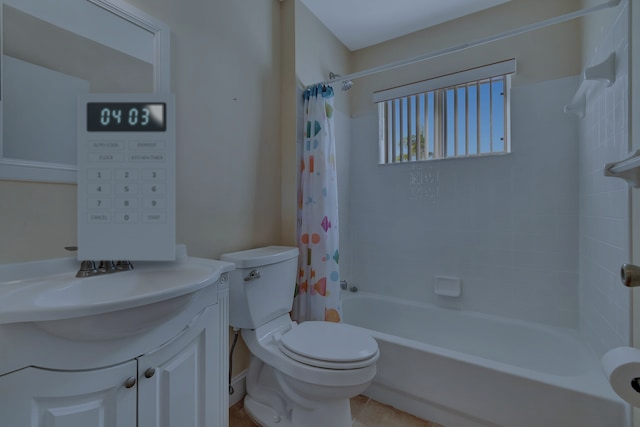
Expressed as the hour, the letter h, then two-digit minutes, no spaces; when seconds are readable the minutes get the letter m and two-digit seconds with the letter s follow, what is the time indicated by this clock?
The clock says 4h03
